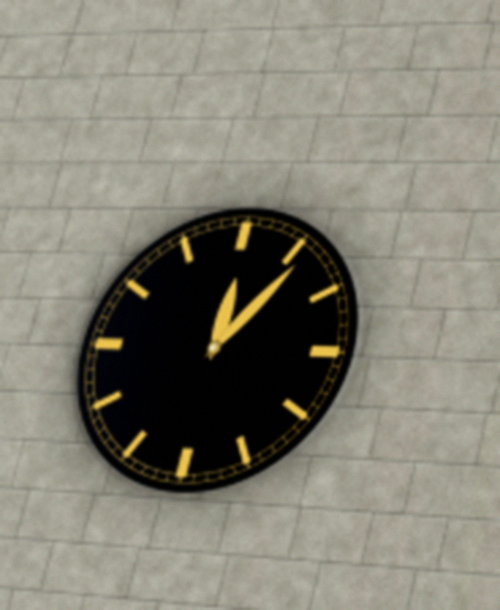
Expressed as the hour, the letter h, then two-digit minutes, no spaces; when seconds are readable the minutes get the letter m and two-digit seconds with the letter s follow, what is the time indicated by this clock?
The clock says 12h06
